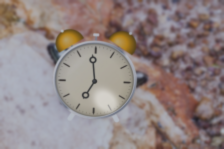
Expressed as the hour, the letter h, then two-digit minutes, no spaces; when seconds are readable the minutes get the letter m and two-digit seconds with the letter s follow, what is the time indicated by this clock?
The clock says 6h59
